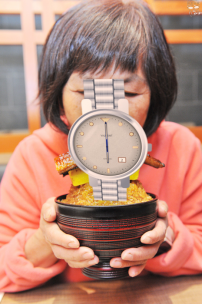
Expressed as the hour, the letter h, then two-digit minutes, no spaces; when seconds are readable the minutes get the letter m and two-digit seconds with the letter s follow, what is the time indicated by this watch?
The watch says 6h00
